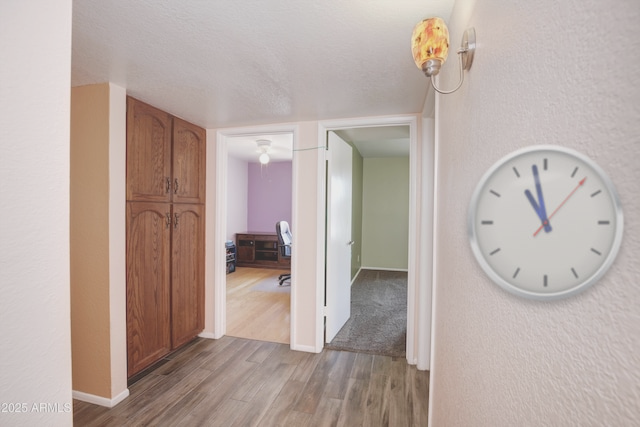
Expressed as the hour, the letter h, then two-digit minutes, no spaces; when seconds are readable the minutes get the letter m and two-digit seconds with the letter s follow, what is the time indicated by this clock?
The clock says 10h58m07s
